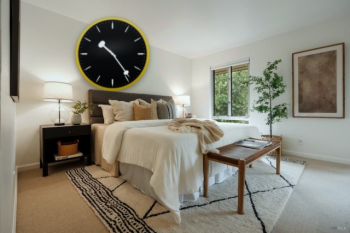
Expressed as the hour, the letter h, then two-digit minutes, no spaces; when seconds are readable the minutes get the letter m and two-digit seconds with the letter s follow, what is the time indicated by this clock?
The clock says 10h24
